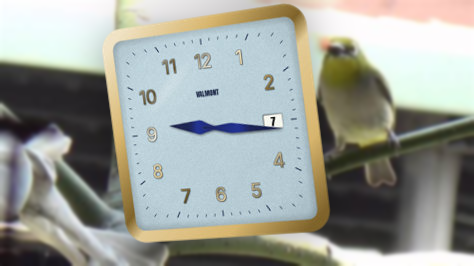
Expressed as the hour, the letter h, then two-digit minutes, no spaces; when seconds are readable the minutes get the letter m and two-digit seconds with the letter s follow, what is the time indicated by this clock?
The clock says 9h16
